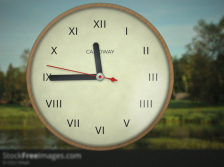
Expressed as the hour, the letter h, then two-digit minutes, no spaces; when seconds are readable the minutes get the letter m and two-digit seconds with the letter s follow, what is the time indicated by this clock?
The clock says 11h44m47s
